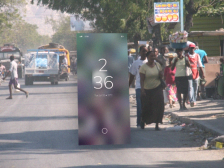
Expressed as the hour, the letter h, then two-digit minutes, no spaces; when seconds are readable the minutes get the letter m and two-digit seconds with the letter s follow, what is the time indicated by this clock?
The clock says 2h36
